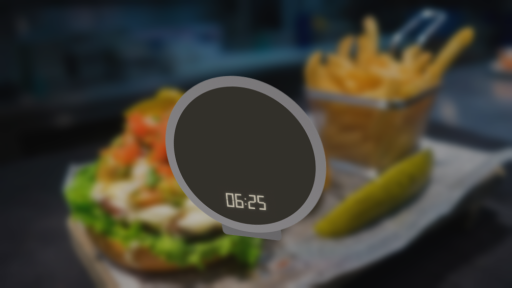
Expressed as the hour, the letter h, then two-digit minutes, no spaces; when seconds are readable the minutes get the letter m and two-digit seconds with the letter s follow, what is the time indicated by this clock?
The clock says 6h25
